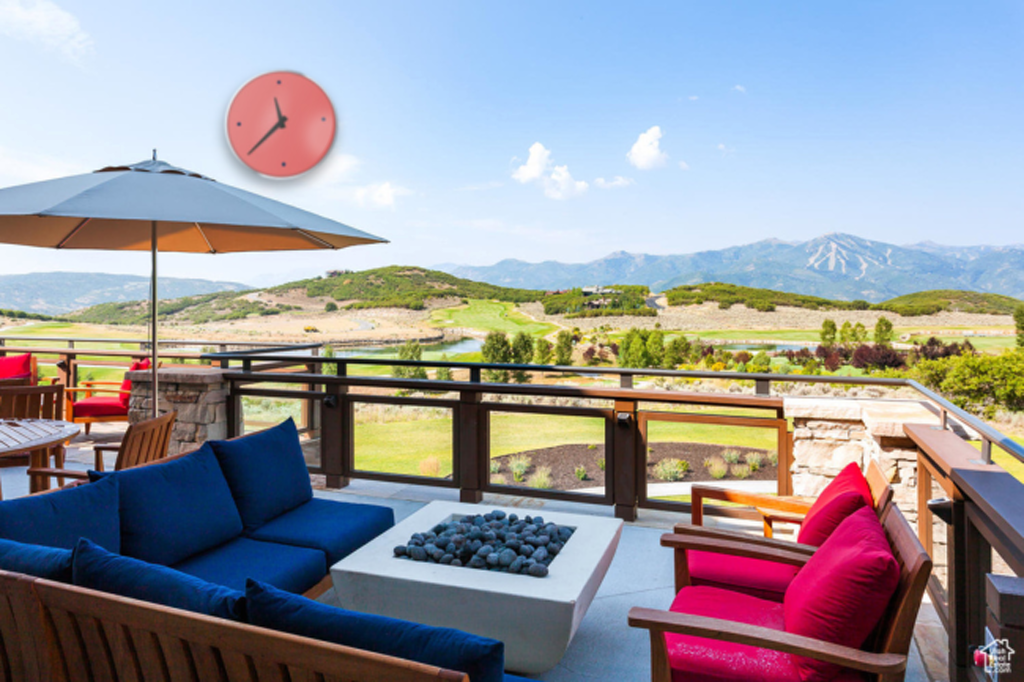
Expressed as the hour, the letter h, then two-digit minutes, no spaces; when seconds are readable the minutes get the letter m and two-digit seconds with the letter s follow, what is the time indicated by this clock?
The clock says 11h38
